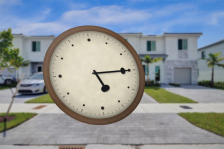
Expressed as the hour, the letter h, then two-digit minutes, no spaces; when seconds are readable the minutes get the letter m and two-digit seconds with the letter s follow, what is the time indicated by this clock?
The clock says 5h15
